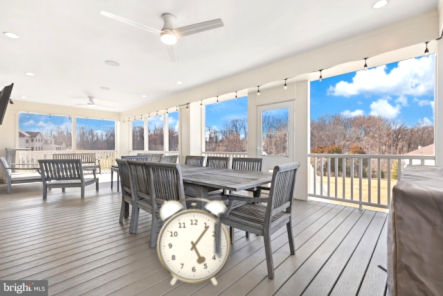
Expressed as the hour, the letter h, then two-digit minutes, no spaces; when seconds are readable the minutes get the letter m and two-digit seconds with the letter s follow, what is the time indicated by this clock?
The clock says 5h06
